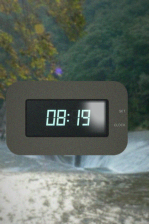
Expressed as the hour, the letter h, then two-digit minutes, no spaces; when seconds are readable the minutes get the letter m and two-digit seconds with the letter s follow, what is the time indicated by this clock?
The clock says 8h19
